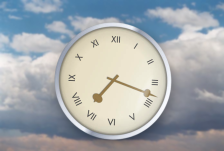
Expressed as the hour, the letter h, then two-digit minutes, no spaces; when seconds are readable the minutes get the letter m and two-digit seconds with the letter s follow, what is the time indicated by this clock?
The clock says 7h18
